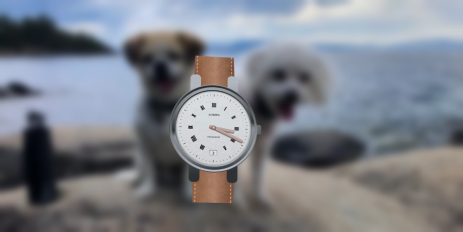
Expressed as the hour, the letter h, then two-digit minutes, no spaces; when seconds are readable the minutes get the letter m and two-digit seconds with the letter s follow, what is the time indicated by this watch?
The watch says 3h19
